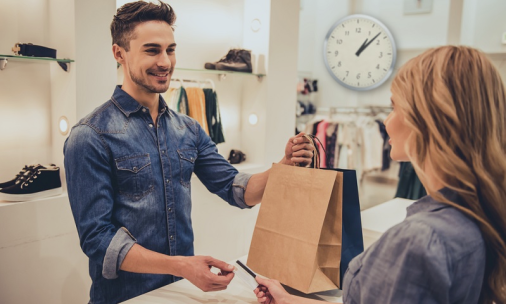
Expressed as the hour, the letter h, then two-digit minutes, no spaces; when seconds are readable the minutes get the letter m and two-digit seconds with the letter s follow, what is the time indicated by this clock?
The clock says 1h08
